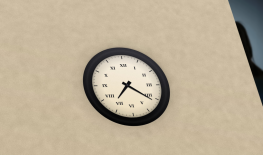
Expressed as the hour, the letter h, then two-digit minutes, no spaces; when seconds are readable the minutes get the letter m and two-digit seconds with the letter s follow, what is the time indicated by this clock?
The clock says 7h21
